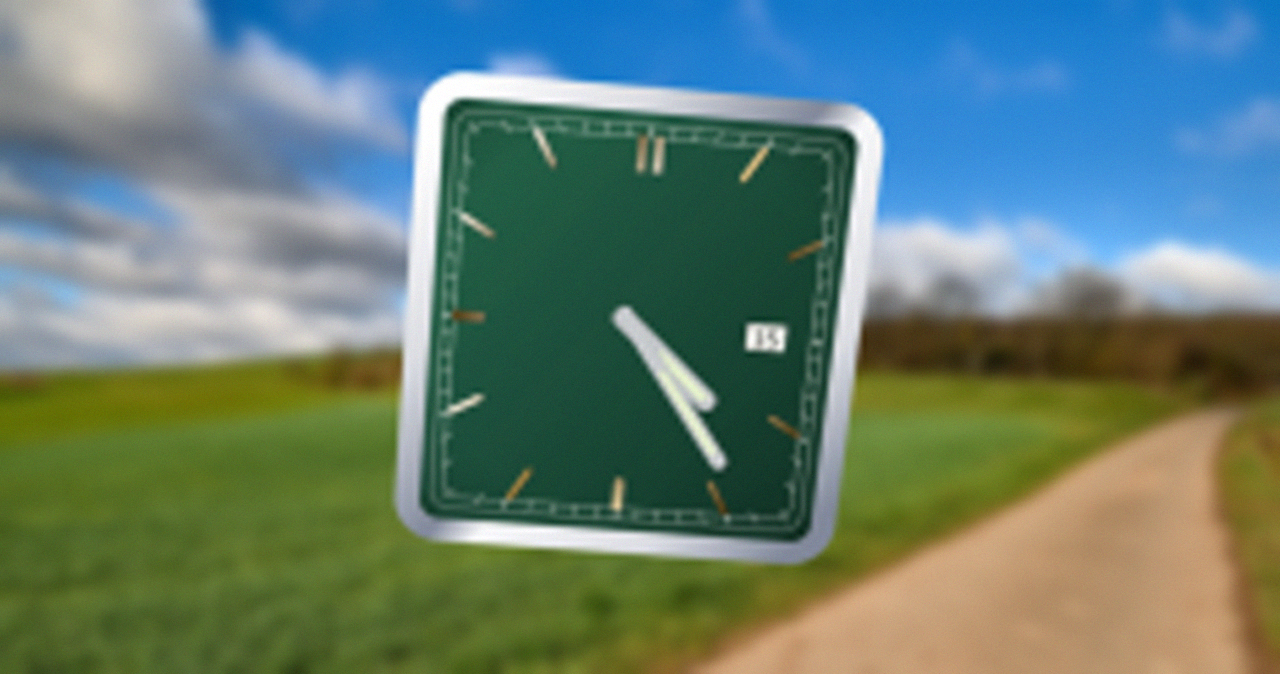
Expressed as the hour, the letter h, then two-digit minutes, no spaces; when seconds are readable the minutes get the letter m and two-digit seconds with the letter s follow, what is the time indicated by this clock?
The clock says 4h24
